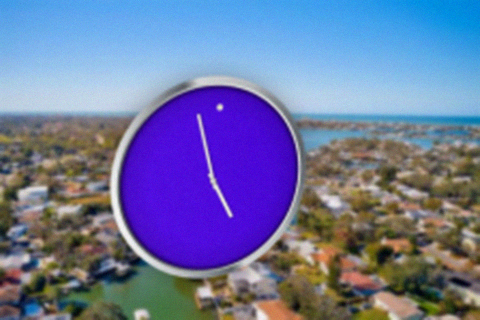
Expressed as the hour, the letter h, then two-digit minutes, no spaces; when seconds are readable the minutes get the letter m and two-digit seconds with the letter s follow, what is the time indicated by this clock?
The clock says 4h57
